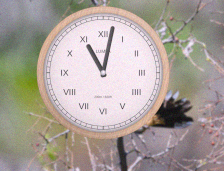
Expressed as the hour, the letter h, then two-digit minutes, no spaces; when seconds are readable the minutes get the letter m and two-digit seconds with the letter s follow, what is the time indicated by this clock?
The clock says 11h02
